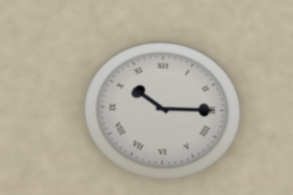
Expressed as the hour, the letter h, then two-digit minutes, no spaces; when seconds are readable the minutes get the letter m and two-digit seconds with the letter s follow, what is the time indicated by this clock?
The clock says 10h15
